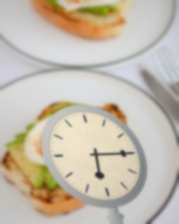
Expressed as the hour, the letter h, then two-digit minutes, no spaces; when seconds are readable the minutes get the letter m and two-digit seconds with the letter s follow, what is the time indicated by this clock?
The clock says 6h15
